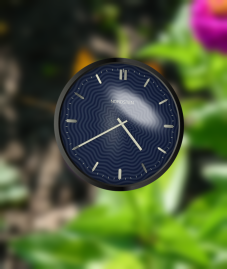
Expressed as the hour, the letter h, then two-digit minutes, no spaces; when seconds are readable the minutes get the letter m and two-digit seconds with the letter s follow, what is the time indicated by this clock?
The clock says 4h40
